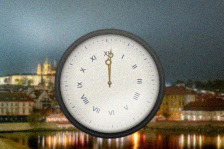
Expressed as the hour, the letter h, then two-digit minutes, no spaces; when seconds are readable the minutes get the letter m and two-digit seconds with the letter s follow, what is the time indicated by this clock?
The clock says 12h01
